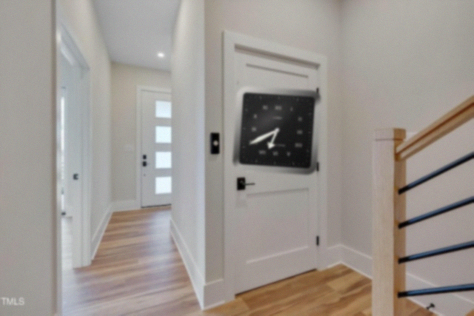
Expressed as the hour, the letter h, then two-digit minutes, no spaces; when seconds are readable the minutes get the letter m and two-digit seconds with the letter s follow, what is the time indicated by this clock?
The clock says 6h40
